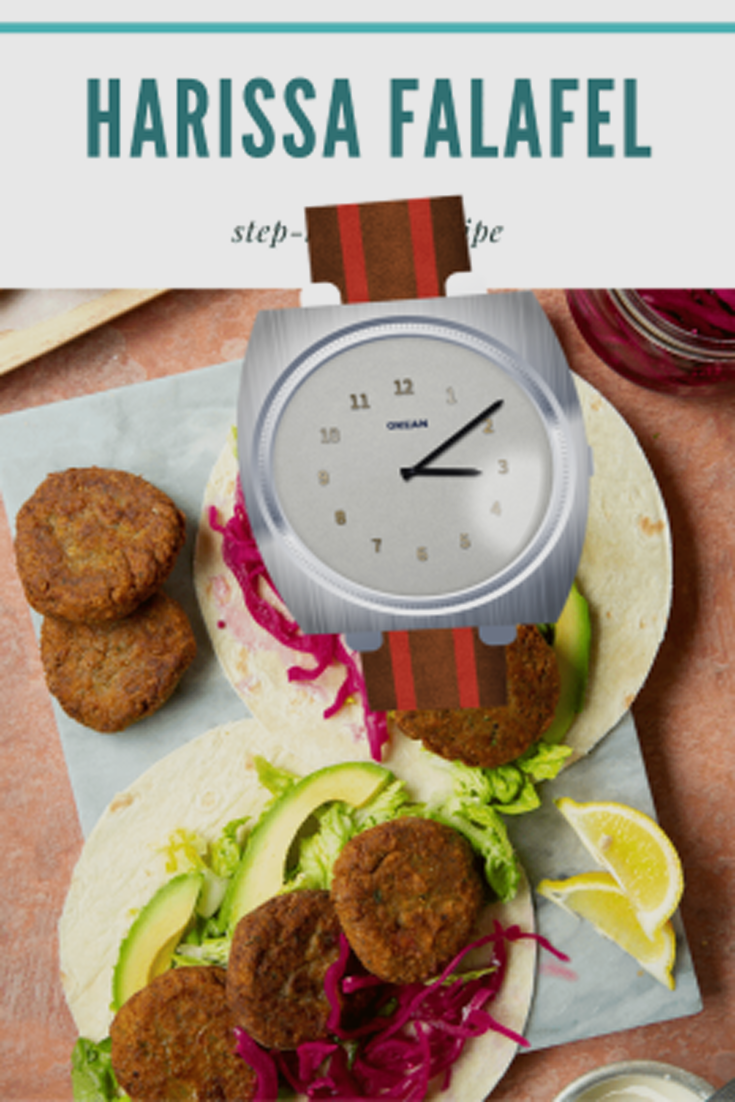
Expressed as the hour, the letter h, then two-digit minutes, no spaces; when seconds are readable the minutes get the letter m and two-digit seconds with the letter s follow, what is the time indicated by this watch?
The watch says 3h09
